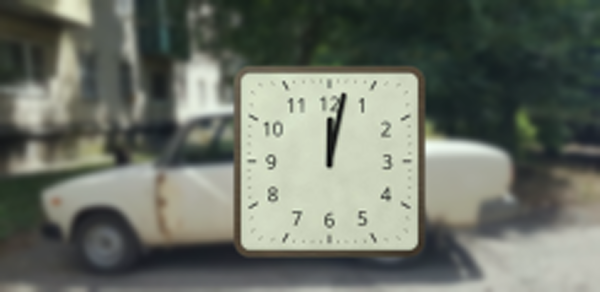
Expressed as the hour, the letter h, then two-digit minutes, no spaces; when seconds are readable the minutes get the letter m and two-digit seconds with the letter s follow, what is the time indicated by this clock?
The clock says 12h02
